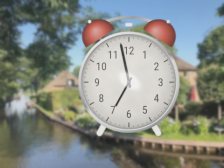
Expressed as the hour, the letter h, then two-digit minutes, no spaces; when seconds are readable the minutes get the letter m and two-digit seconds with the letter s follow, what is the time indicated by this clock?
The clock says 6h58
